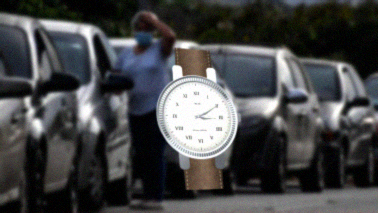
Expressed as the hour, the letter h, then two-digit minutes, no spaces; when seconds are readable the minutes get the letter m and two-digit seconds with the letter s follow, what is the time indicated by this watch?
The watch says 3h10
